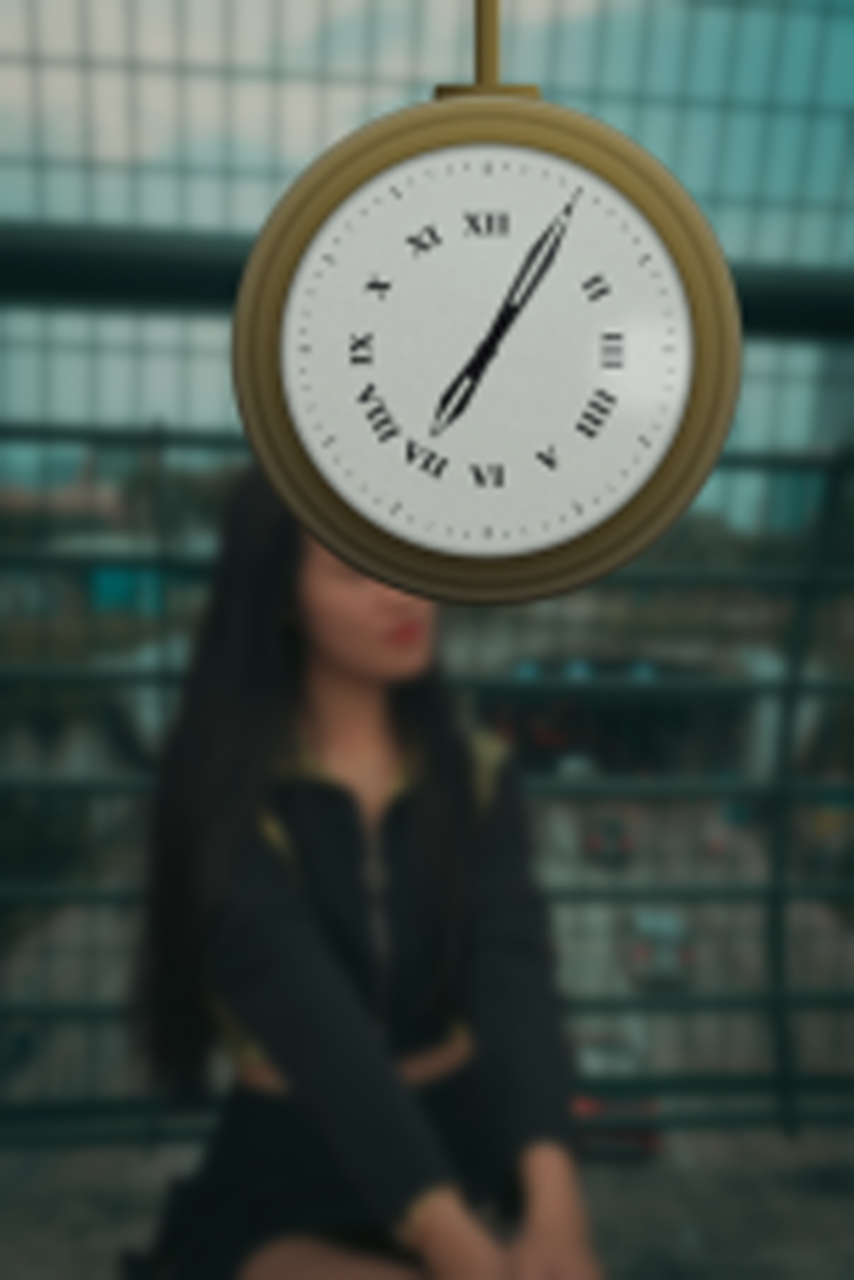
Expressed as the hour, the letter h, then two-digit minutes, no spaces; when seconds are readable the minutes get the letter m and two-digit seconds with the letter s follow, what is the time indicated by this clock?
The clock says 7h05
